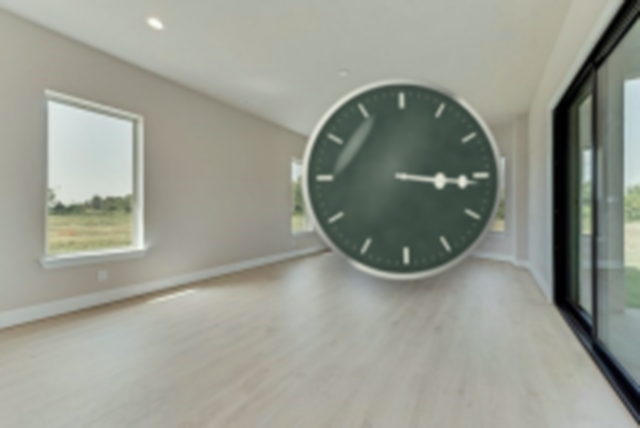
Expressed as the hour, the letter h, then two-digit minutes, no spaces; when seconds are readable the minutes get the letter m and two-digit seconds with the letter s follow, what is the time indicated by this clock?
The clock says 3h16
